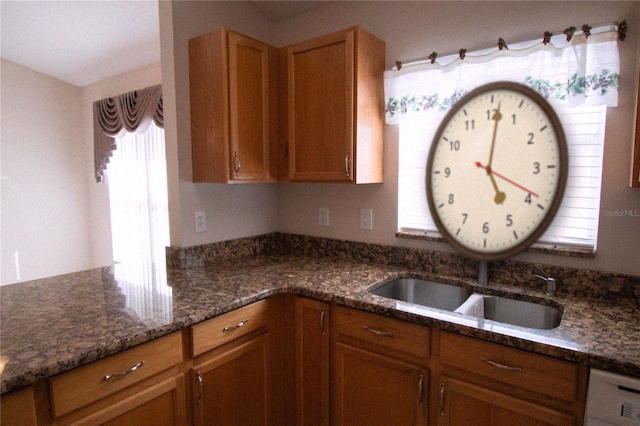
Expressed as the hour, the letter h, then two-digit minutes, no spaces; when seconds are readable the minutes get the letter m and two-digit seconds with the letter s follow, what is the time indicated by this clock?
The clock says 5h01m19s
